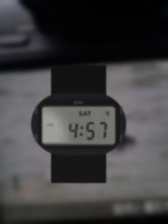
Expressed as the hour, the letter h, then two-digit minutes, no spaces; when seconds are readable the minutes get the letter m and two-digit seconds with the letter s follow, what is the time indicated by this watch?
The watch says 4h57
